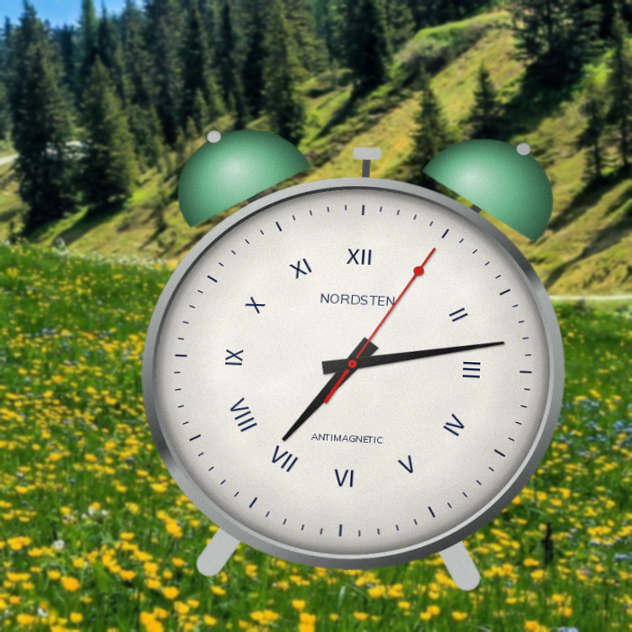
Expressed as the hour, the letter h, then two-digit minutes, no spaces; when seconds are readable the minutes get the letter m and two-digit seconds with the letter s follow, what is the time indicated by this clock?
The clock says 7h13m05s
